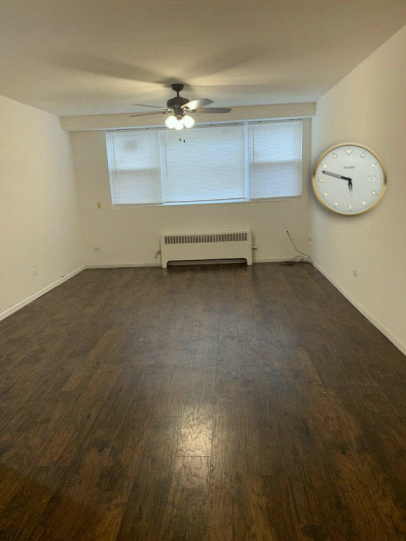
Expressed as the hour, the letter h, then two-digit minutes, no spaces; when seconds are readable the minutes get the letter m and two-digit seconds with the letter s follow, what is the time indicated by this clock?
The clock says 5h48
